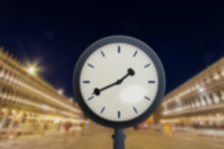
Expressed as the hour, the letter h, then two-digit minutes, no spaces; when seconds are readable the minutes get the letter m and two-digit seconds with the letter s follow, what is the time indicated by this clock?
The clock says 1h41
